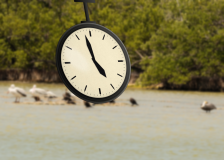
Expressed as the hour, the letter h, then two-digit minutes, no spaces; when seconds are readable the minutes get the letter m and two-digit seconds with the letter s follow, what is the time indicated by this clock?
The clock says 4h58
